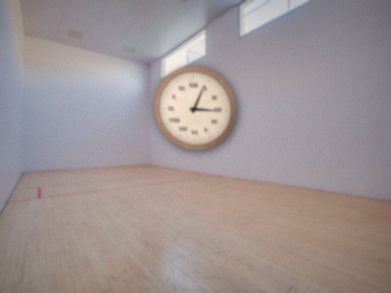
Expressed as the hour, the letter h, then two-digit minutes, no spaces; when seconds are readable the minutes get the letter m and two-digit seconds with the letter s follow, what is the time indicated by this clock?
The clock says 3h04
